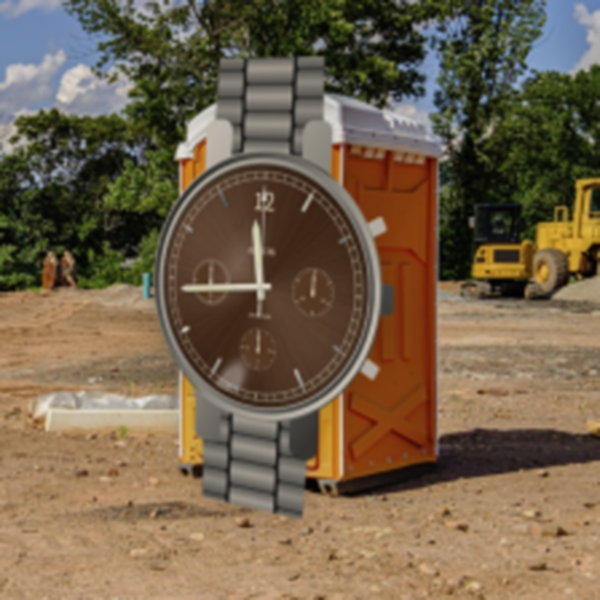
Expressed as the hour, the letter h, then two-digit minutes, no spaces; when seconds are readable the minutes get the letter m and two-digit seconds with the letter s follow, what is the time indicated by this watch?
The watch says 11h44
